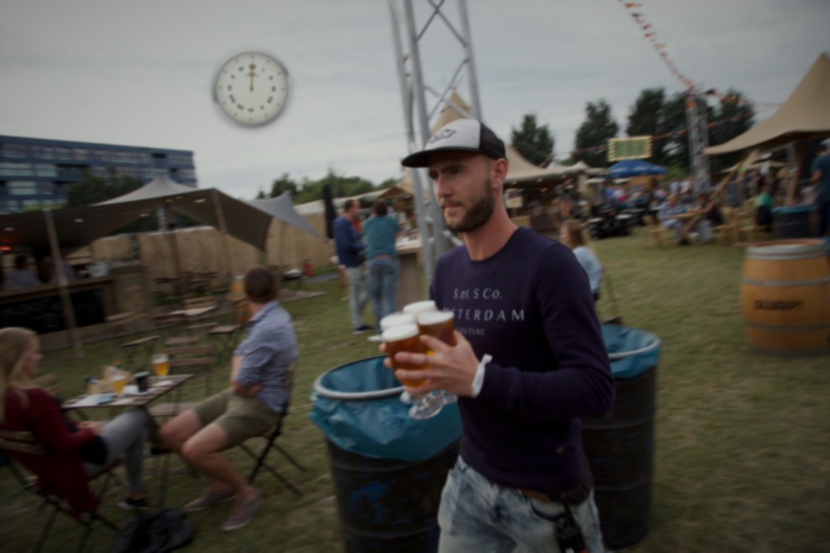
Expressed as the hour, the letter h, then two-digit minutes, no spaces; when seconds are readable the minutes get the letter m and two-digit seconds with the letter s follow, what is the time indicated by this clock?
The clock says 12h00
